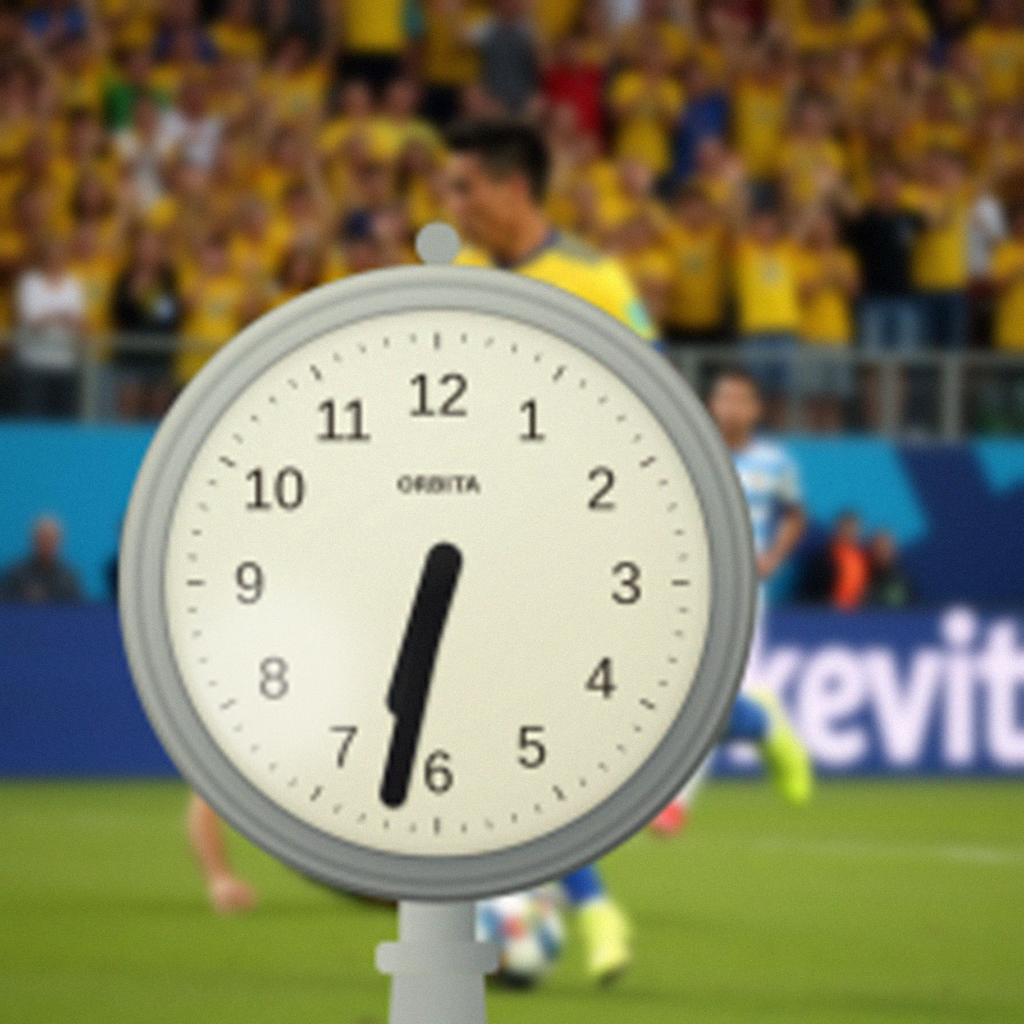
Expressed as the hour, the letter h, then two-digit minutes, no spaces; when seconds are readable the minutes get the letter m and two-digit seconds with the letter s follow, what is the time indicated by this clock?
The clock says 6h32
